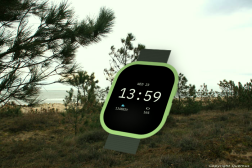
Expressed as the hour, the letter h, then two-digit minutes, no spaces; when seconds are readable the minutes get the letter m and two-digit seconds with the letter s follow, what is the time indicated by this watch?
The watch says 13h59
